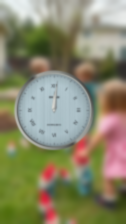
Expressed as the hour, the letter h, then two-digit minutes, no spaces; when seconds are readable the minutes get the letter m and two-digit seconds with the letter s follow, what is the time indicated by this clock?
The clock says 12h01
